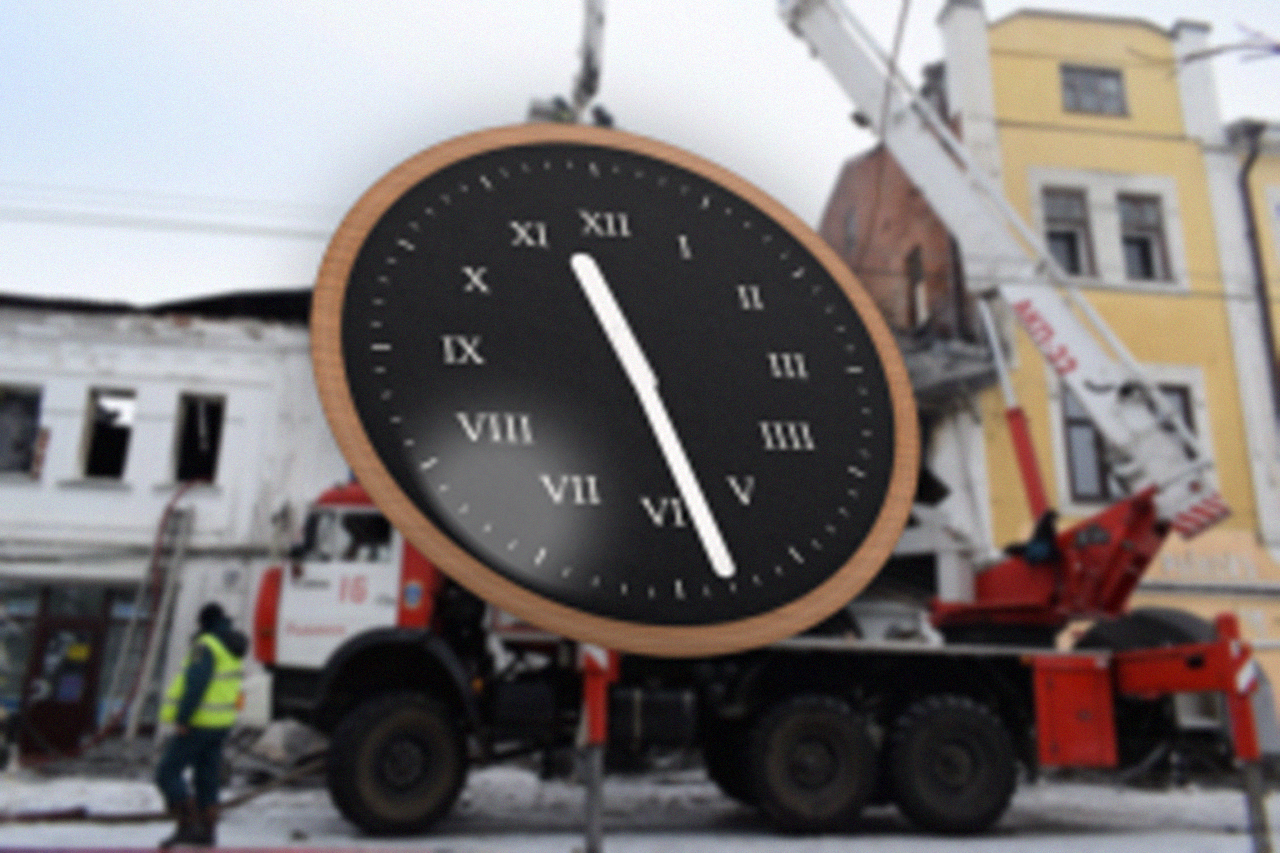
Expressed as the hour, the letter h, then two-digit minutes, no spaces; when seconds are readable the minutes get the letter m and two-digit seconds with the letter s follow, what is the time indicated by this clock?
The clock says 11h28
